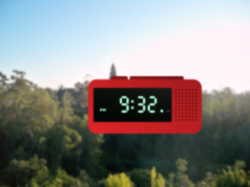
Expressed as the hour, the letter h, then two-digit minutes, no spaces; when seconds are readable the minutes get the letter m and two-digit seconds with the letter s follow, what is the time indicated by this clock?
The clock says 9h32
